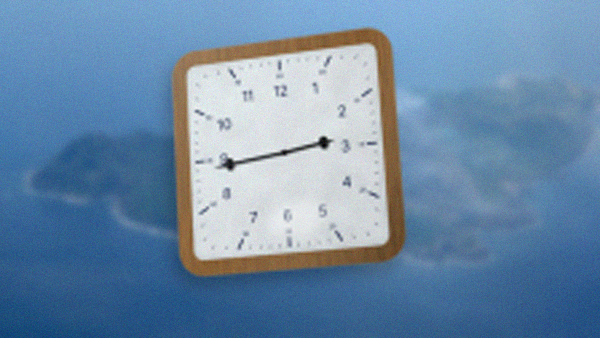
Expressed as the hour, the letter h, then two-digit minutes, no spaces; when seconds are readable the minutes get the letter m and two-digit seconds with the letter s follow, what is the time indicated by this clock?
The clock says 2h44
